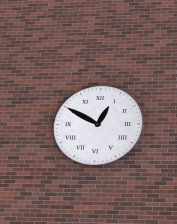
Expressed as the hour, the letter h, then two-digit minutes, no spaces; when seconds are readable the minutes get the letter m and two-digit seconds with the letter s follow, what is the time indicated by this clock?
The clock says 12h50
